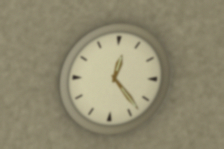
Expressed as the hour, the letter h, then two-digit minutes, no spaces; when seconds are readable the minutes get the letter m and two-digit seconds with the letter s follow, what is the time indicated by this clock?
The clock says 12h23
